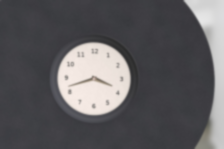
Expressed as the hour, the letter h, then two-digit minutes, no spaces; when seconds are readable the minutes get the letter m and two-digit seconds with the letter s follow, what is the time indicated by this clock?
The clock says 3h42
